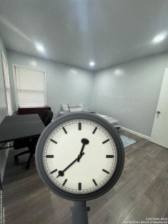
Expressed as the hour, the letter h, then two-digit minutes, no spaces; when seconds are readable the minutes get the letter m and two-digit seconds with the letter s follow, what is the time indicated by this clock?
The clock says 12h38
